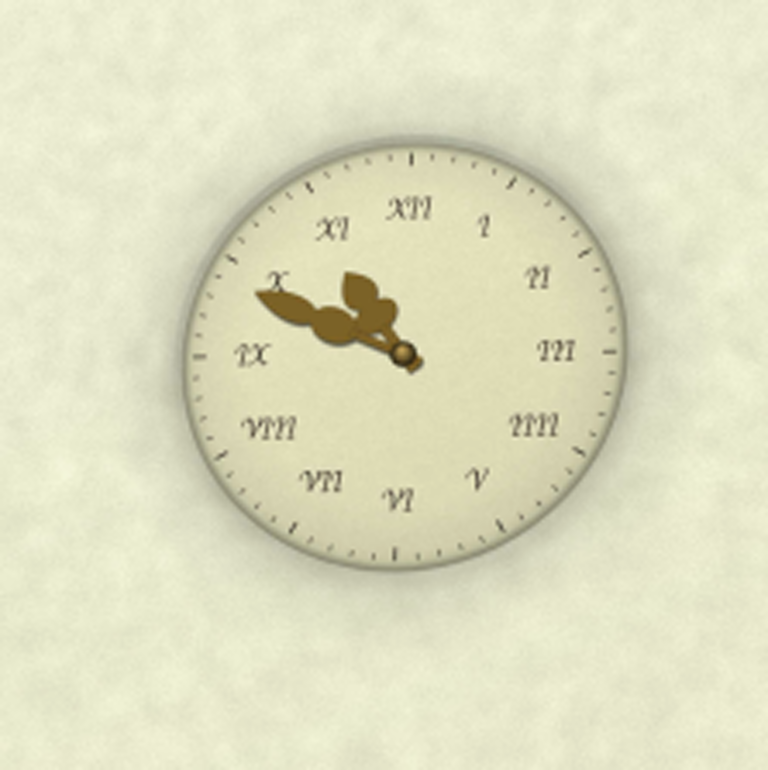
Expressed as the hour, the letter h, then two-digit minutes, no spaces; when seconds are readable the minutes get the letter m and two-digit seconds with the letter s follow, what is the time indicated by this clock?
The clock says 10h49
